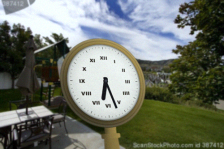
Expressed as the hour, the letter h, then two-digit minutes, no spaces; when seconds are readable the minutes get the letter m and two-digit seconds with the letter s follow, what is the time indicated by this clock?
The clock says 6h27
